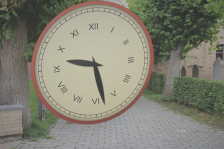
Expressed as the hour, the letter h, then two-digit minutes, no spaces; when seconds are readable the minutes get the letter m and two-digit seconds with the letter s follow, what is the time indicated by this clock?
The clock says 9h28
